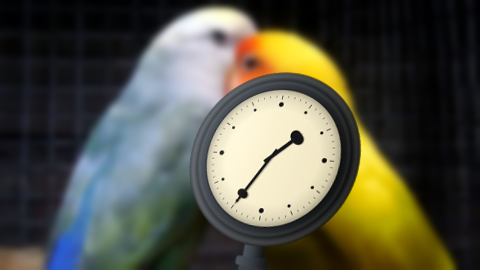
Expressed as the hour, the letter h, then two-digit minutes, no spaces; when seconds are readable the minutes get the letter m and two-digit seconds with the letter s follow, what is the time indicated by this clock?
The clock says 1h35
